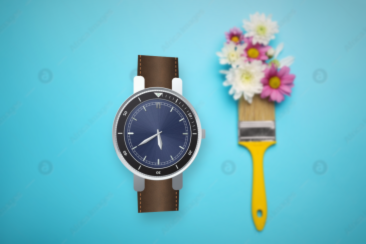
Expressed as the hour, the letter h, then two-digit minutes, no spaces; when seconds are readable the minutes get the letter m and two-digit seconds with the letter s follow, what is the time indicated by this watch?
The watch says 5h40
